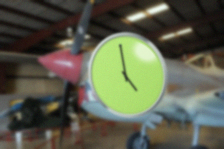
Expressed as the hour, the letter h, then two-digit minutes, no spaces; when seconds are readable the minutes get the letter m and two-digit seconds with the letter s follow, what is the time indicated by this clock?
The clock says 5h00
